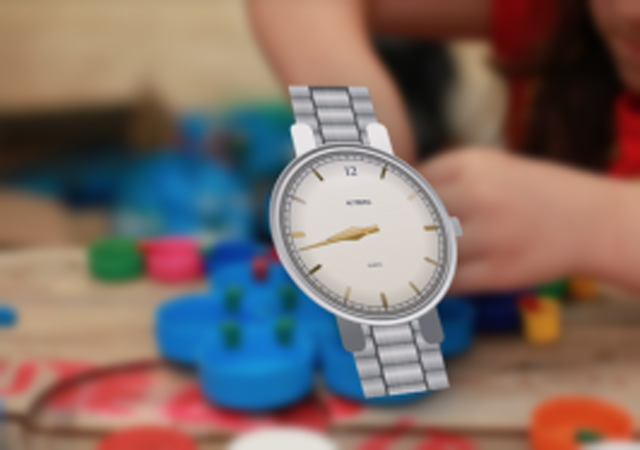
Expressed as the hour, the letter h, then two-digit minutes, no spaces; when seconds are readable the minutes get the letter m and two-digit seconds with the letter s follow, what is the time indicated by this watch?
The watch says 8h43
